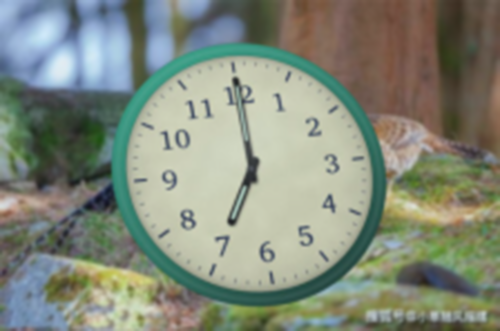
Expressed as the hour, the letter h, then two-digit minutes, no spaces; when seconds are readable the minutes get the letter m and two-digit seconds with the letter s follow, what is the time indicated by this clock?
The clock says 7h00
